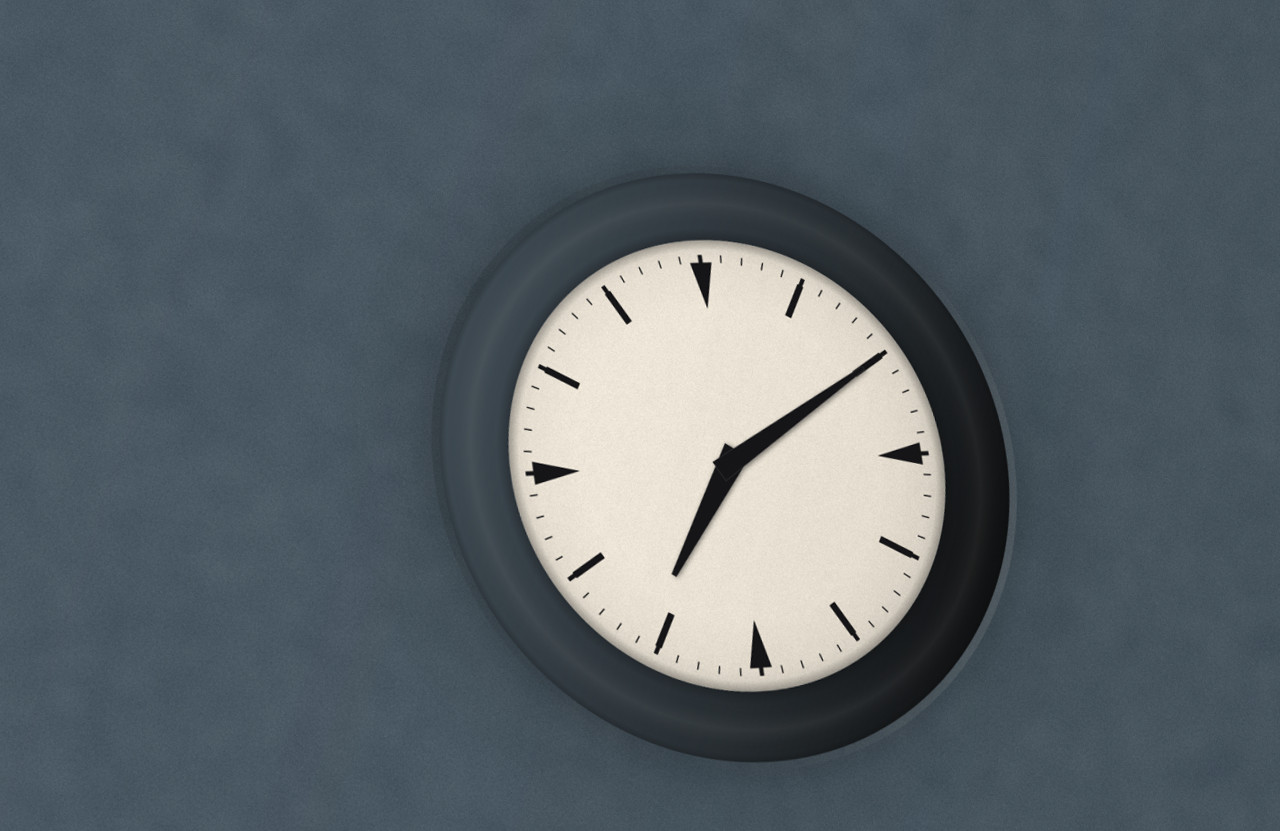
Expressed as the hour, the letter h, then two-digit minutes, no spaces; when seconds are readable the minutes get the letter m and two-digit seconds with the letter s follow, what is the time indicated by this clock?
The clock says 7h10
